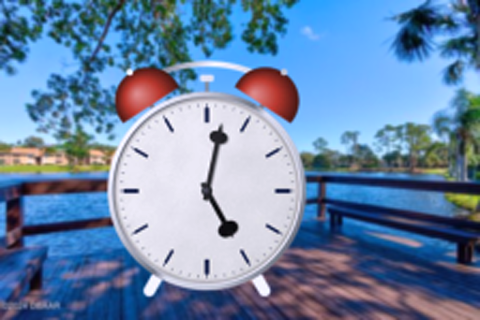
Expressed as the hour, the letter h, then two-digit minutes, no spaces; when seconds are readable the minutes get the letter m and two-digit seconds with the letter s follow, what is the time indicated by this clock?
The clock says 5h02
